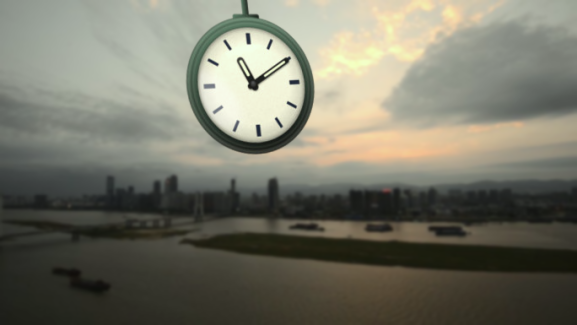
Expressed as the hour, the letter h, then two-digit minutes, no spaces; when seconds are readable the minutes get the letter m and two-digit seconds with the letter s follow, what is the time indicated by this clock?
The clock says 11h10
